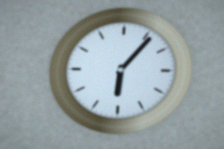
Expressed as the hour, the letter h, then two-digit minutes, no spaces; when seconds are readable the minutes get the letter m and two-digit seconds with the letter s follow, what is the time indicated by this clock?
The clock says 6h06
